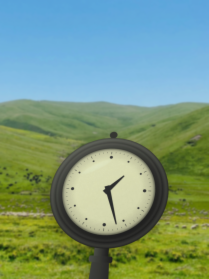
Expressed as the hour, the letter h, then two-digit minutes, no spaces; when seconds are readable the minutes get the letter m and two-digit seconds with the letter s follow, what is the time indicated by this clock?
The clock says 1h27
